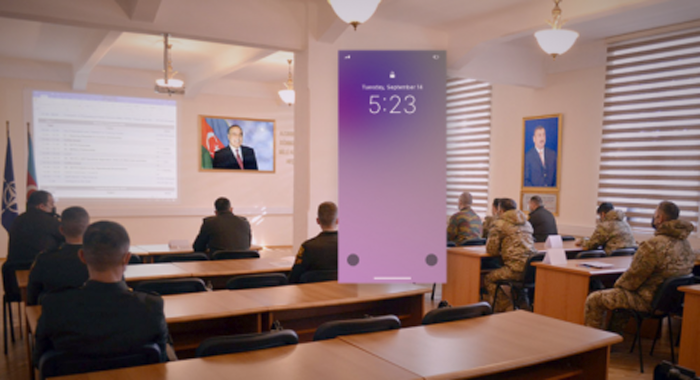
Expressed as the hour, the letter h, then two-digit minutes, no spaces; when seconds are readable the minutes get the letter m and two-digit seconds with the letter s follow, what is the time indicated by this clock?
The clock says 5h23
